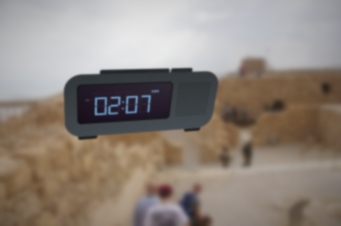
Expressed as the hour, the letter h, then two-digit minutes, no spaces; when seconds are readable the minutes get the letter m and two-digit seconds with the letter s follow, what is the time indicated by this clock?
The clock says 2h07
